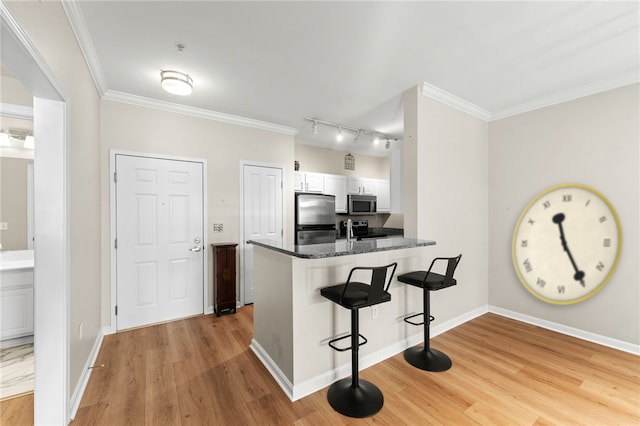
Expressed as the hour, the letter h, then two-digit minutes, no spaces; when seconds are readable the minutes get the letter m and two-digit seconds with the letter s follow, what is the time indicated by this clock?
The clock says 11h25
